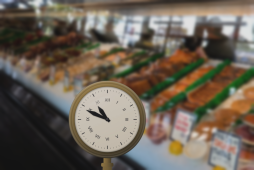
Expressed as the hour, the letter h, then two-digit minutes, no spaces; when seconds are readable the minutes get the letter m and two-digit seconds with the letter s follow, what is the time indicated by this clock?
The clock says 10h49
